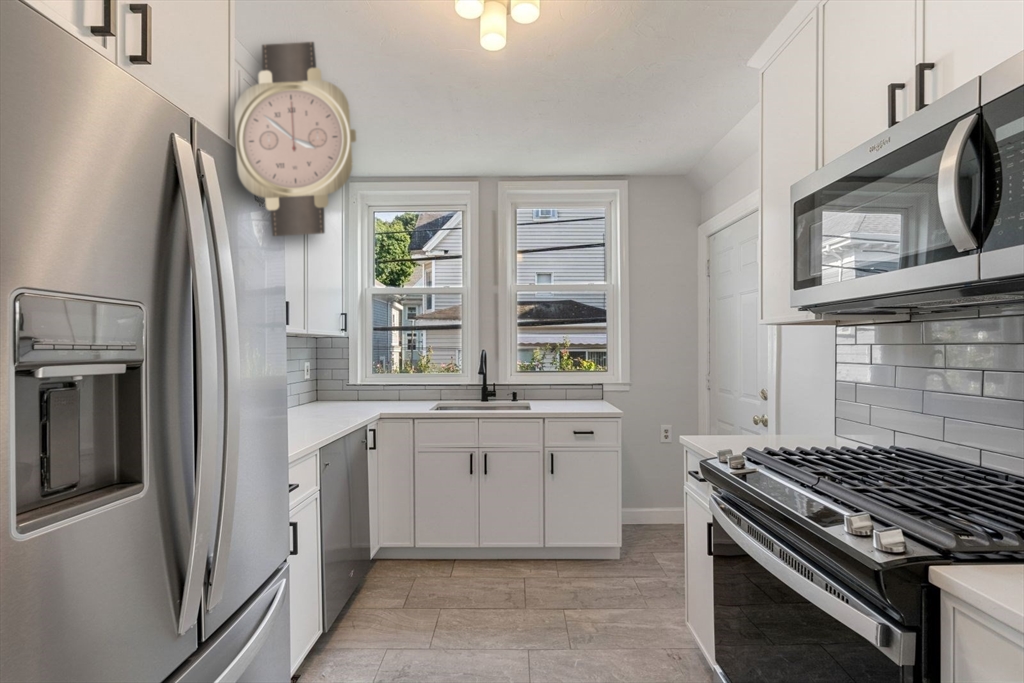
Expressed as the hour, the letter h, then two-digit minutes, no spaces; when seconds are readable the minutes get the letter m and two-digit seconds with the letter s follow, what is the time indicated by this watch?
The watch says 3h52
